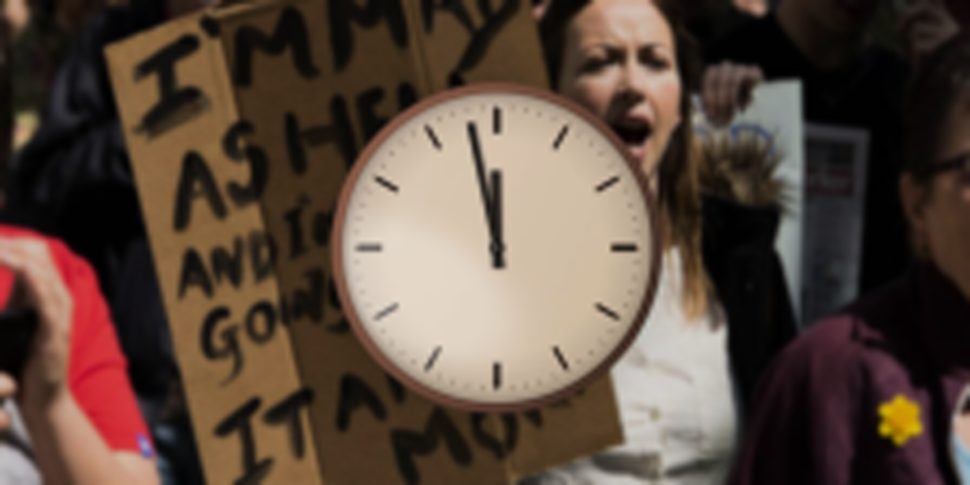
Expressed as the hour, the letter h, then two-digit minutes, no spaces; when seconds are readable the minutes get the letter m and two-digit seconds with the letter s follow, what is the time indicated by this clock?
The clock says 11h58
